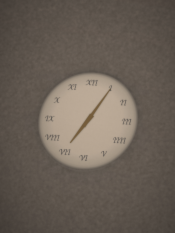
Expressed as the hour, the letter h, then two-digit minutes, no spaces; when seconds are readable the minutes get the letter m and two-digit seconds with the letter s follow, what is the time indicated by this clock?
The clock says 7h05
